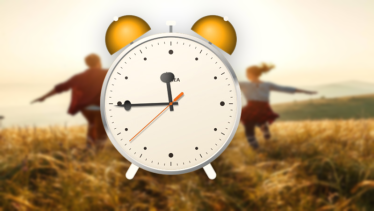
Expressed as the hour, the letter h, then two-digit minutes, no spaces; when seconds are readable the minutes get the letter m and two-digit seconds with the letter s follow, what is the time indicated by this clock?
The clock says 11h44m38s
